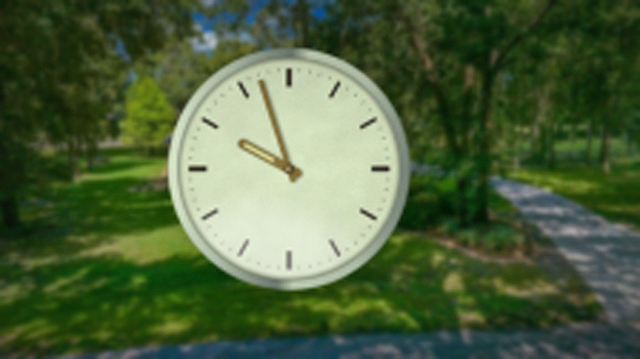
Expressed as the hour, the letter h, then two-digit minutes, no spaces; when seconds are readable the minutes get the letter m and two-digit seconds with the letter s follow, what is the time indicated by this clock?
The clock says 9h57
